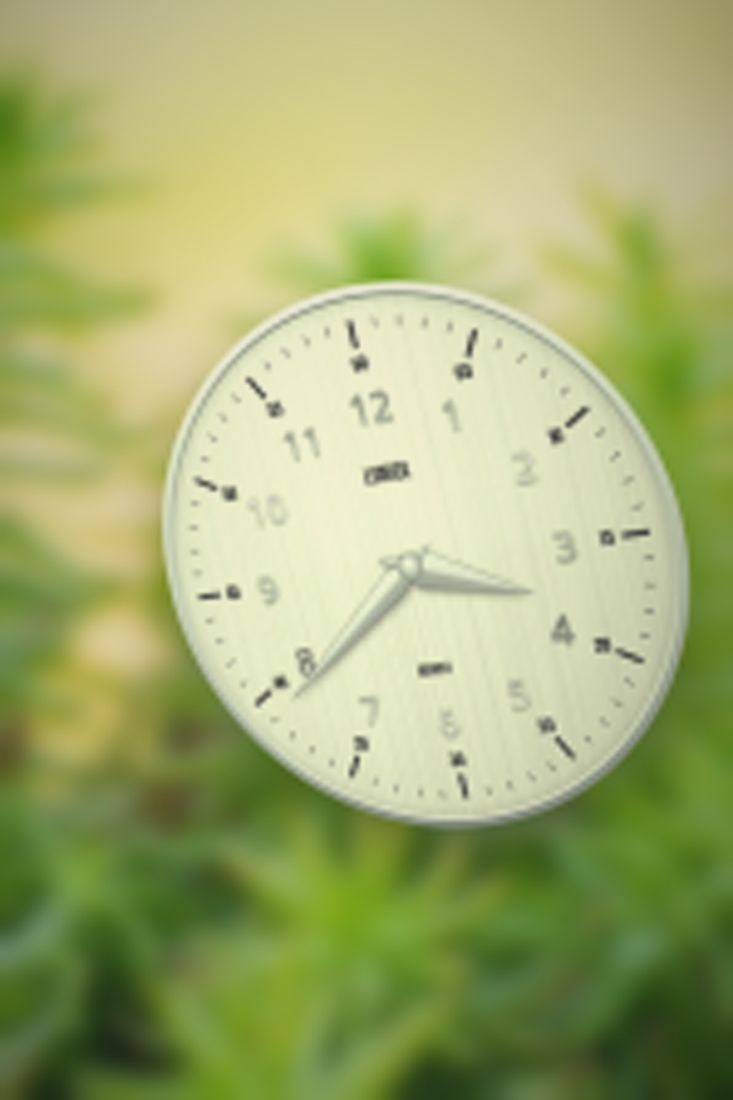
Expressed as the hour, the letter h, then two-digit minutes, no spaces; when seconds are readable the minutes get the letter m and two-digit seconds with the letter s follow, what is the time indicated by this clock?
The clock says 3h39
